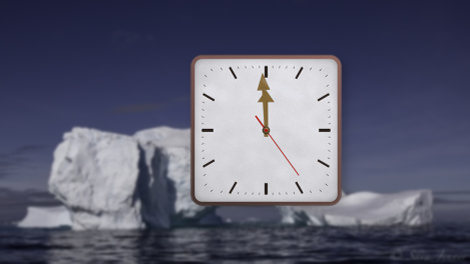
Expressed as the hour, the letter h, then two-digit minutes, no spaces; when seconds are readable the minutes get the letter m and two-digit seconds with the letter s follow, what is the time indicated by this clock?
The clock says 11h59m24s
